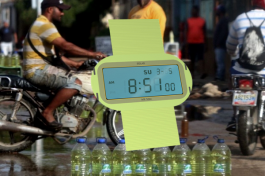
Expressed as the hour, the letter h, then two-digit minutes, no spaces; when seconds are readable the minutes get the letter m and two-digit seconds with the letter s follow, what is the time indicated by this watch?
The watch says 8h51m00s
